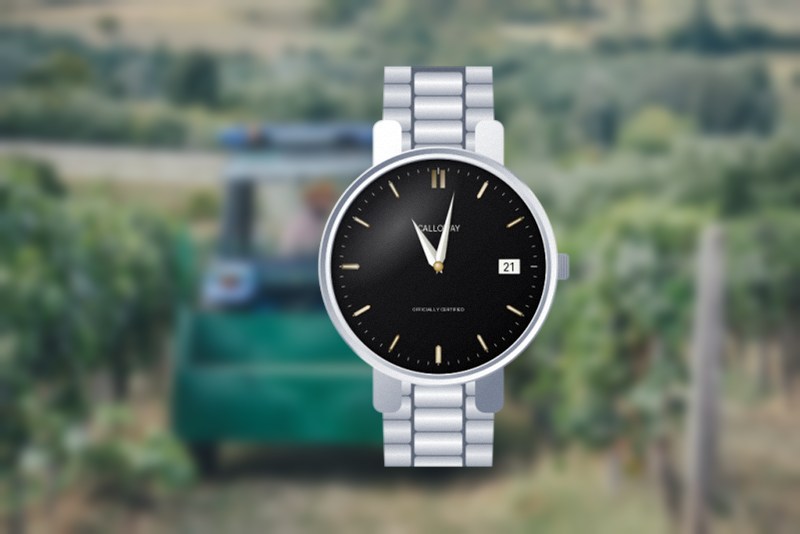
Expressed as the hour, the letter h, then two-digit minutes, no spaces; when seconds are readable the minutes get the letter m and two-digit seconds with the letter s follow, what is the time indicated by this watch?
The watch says 11h02
